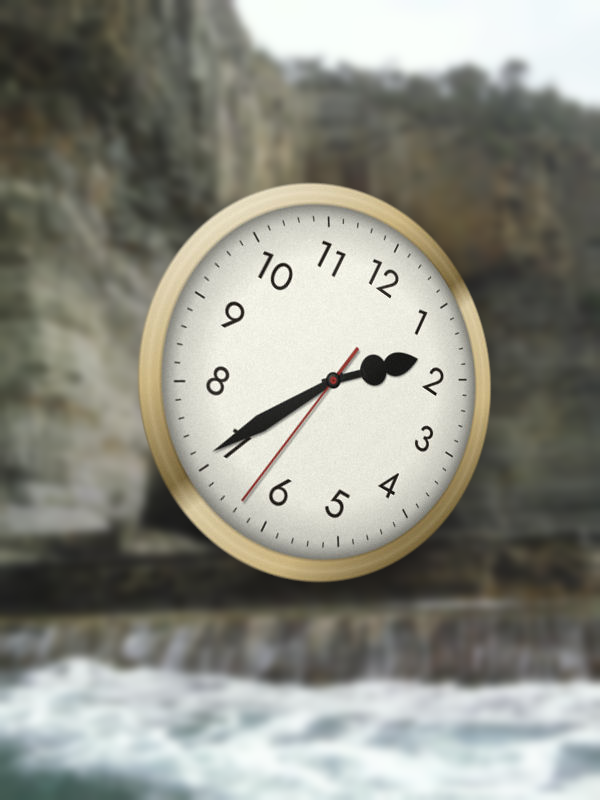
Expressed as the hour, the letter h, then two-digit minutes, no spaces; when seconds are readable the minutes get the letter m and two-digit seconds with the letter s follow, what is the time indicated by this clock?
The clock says 1h35m32s
